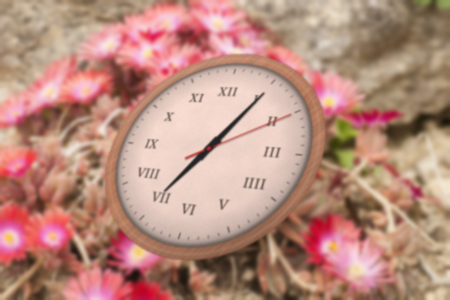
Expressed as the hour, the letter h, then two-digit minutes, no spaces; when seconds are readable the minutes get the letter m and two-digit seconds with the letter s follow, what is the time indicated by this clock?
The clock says 7h05m10s
